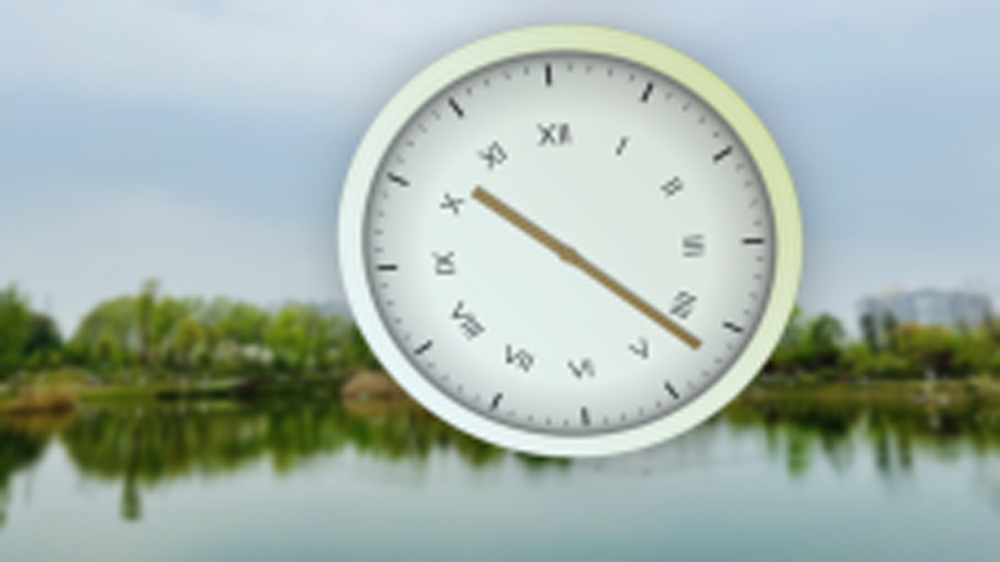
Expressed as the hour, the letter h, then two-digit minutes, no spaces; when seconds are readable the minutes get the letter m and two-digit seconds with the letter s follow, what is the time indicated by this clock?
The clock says 10h22
